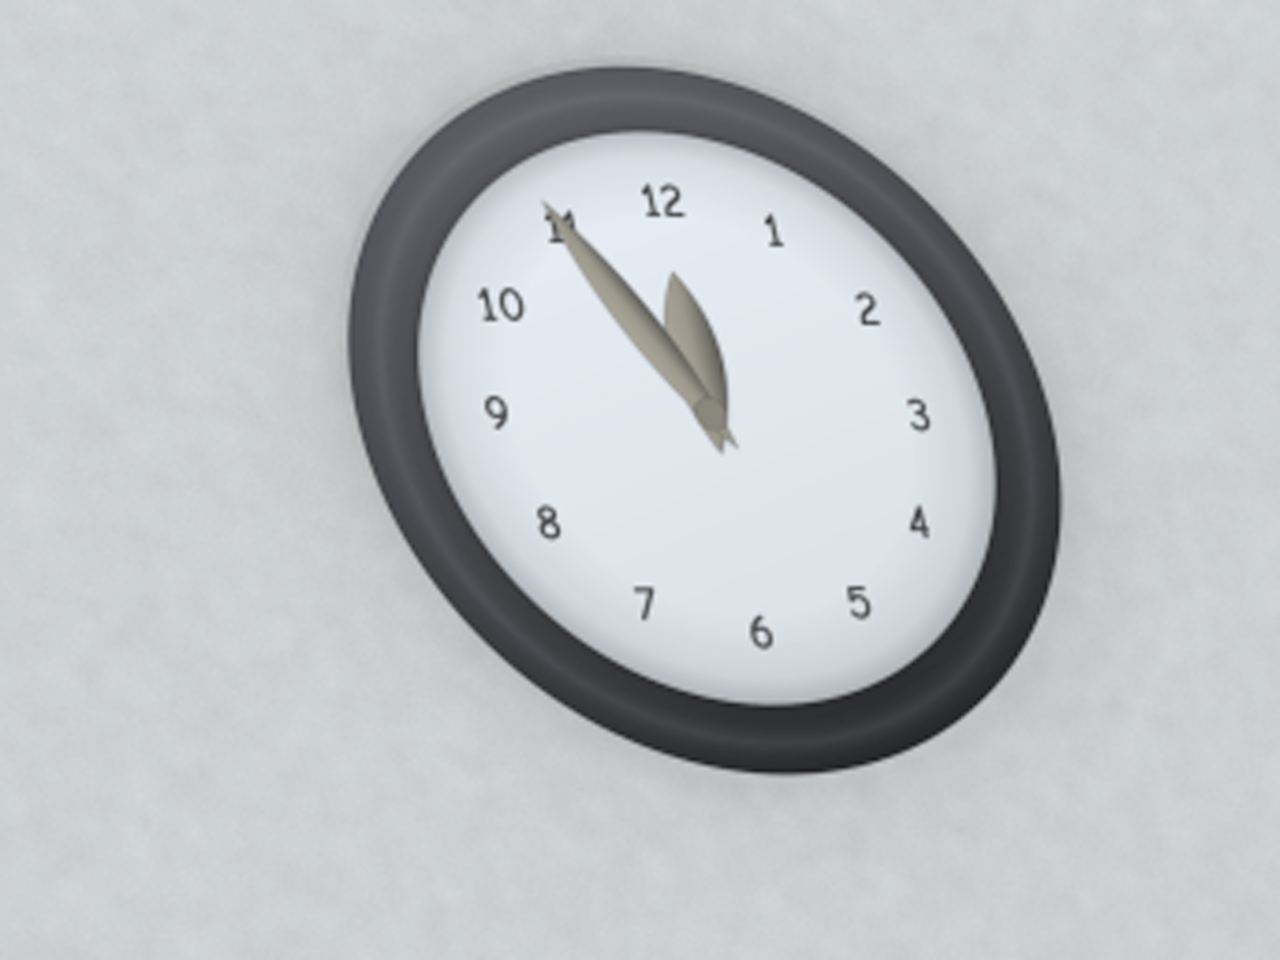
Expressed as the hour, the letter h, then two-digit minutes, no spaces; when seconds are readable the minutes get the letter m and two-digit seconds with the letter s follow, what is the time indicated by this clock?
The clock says 11h55
